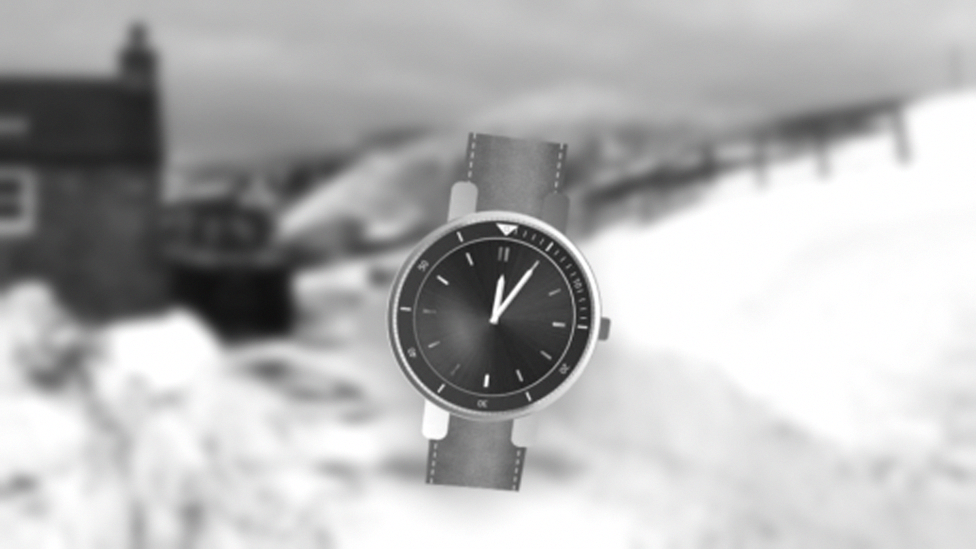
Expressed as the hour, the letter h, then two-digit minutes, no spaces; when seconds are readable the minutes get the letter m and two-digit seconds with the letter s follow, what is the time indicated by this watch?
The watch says 12h05
